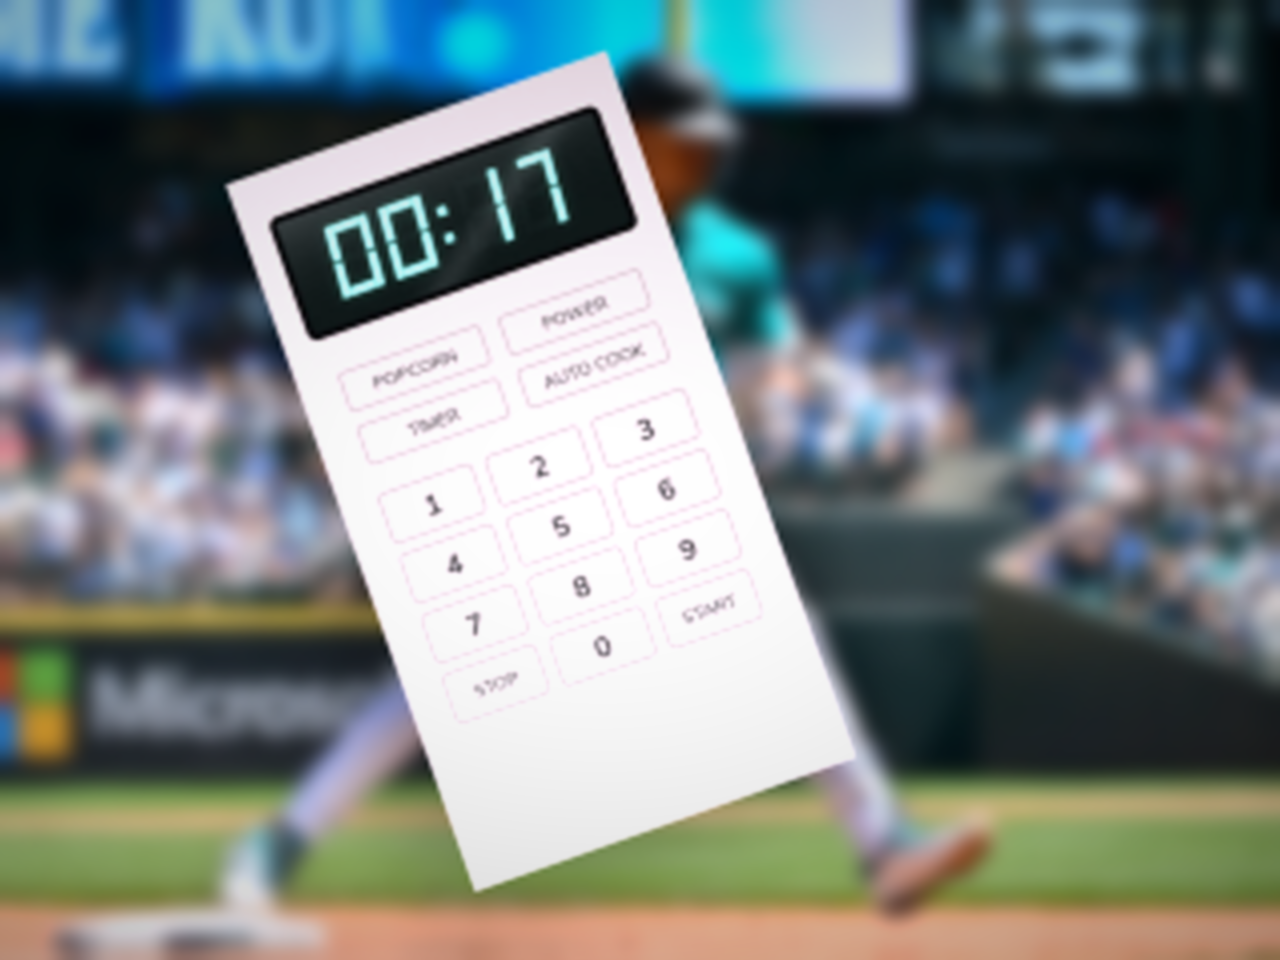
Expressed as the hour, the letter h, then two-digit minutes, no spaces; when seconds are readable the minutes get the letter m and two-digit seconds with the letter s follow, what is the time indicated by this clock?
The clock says 0h17
